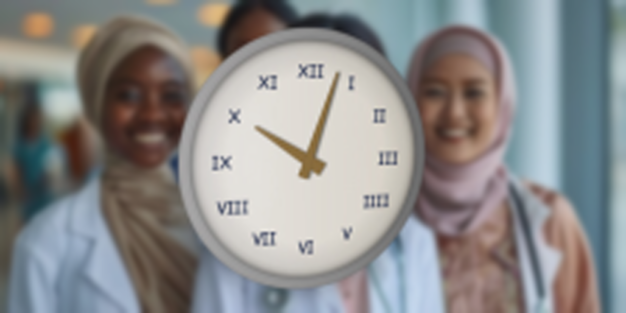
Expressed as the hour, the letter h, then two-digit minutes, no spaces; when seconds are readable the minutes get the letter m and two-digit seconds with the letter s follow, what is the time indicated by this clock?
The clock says 10h03
